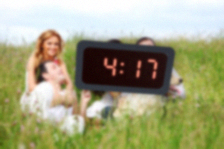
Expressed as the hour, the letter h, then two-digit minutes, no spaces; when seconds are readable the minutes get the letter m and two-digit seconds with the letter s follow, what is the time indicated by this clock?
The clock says 4h17
